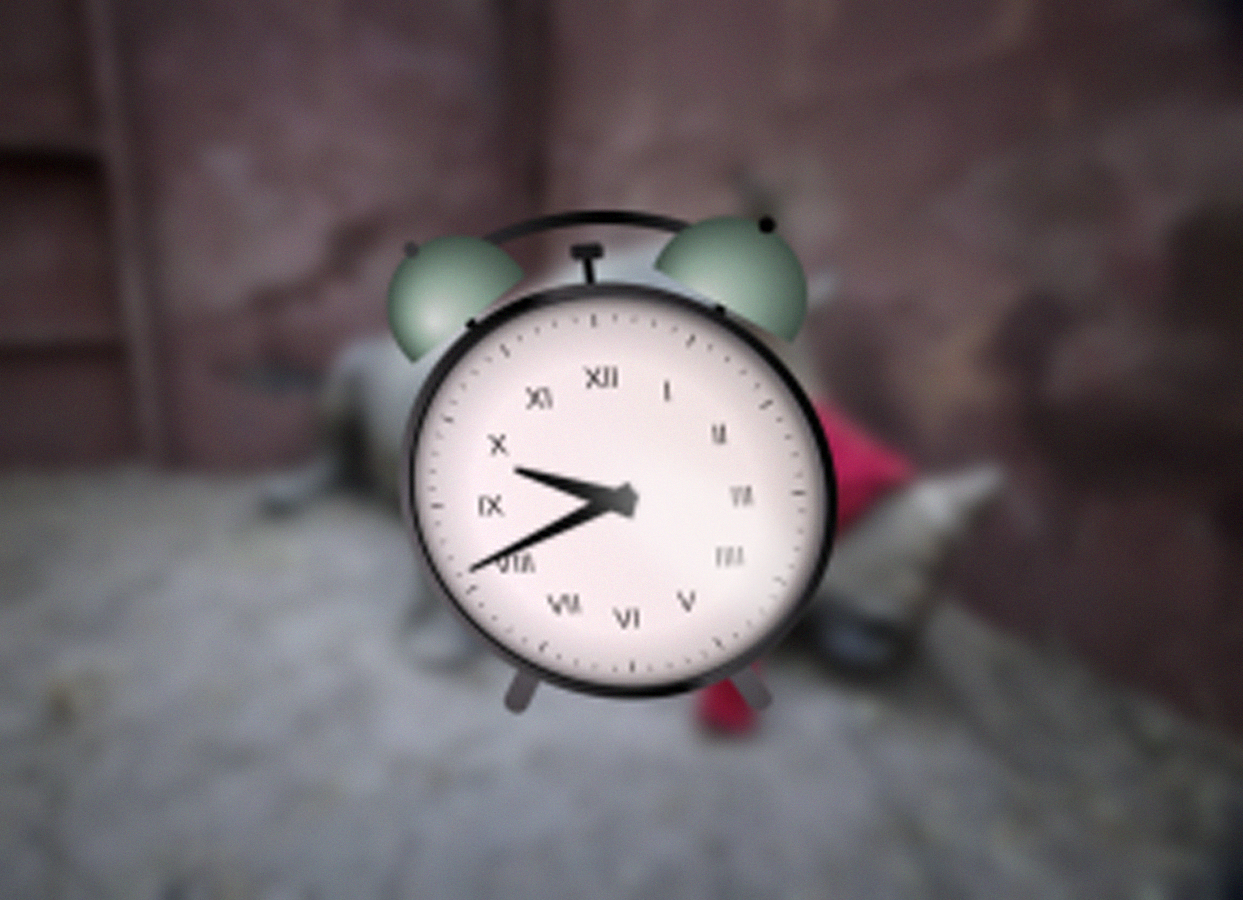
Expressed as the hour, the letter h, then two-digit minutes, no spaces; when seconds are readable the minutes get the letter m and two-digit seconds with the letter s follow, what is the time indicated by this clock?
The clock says 9h41
